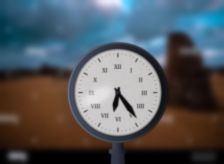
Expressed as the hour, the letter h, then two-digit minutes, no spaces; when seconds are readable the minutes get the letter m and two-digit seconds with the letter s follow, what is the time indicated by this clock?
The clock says 6h24
